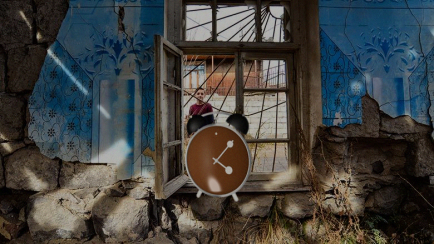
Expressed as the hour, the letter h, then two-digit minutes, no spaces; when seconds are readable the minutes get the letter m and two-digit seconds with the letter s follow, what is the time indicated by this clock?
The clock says 4h07
